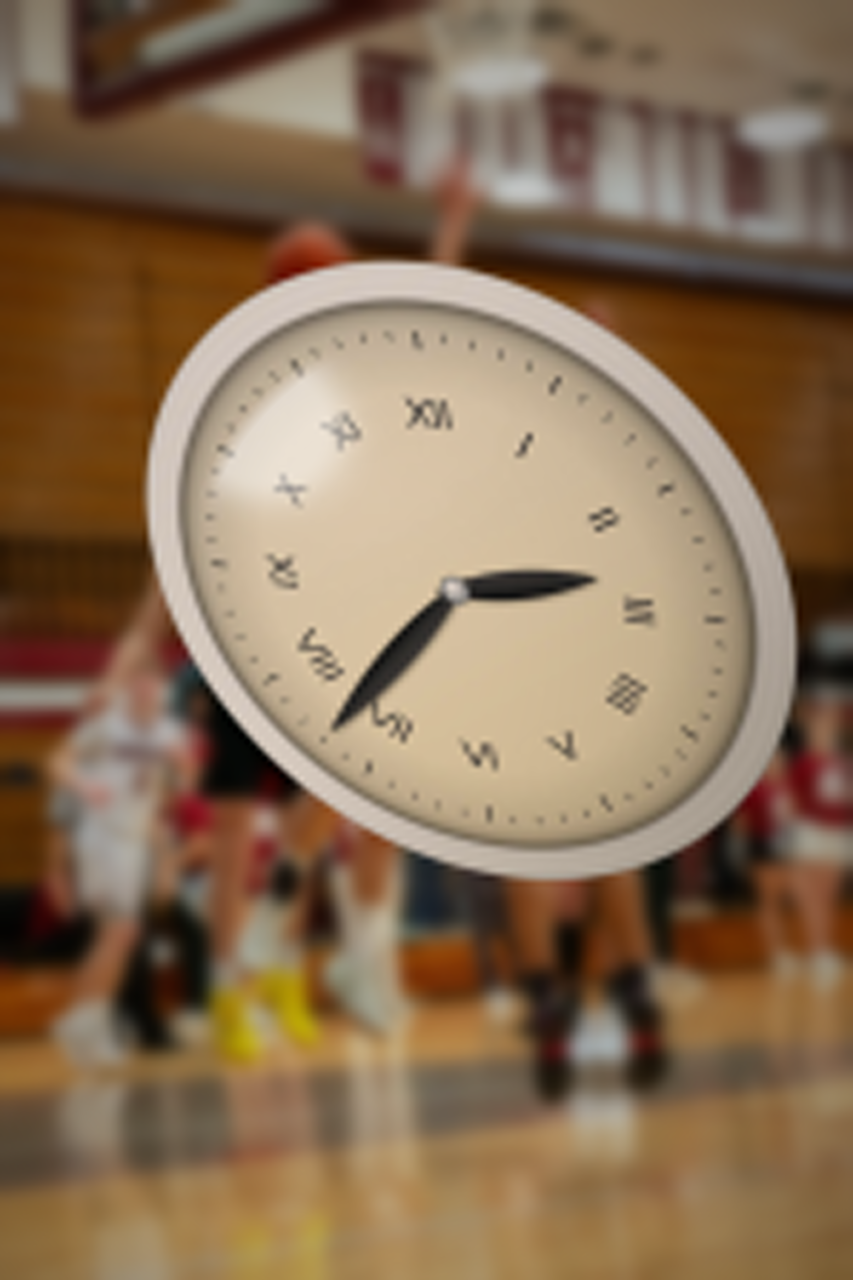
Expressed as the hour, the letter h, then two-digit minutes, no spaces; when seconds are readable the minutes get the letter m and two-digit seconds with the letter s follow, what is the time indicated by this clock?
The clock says 2h37
